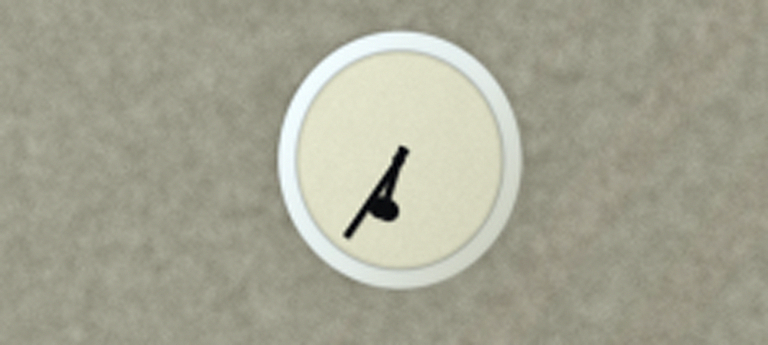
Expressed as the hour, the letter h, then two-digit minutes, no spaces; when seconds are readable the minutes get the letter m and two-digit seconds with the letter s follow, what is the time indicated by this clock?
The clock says 6h36
